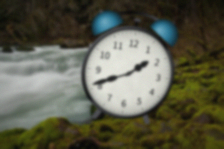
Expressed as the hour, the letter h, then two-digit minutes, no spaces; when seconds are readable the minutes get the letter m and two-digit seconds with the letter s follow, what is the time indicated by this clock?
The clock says 1h41
